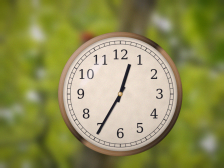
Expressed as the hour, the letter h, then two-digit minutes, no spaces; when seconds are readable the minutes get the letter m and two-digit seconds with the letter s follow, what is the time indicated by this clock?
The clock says 12h35
